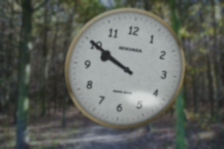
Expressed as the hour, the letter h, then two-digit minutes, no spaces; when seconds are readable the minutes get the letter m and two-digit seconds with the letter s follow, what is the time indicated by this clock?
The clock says 9h50
